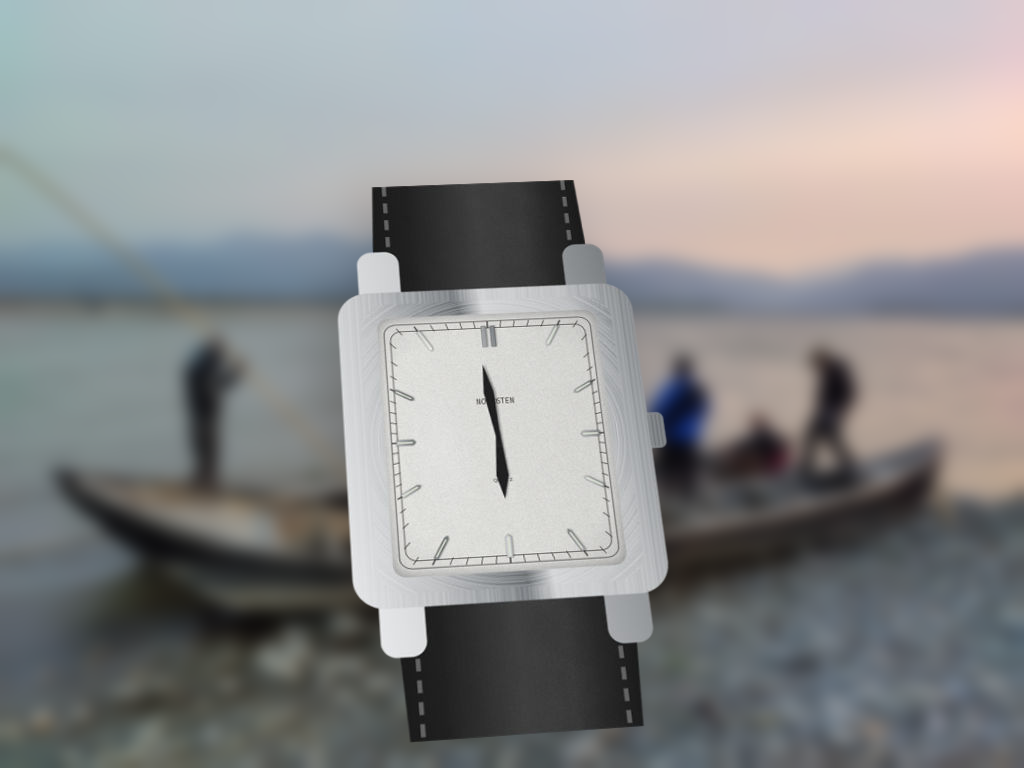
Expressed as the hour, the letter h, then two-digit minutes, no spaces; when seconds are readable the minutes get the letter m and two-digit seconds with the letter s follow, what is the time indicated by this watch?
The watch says 5h59
